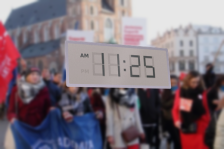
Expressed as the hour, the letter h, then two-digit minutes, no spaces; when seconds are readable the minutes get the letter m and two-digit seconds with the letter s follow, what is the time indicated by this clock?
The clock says 11h25
